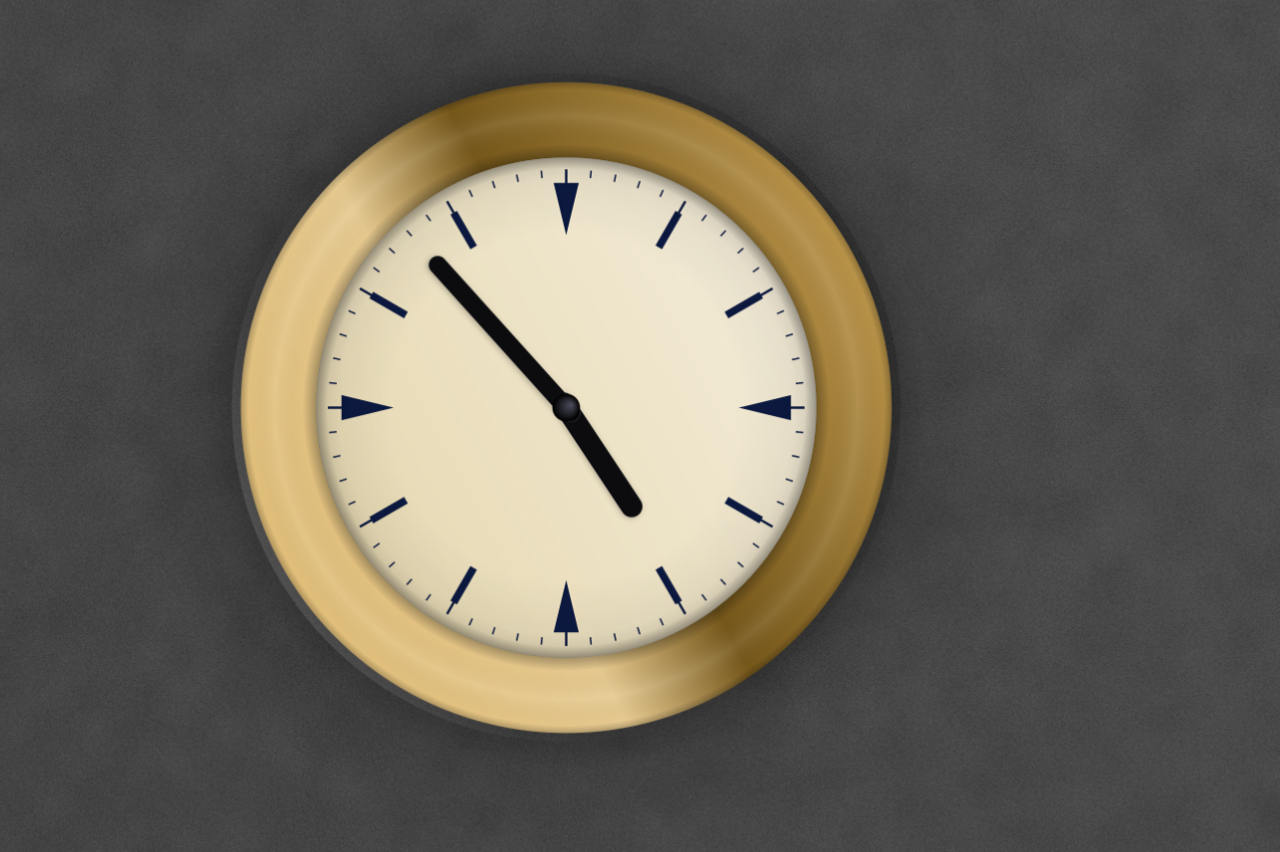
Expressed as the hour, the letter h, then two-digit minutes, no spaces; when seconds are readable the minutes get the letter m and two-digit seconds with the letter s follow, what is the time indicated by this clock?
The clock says 4h53
